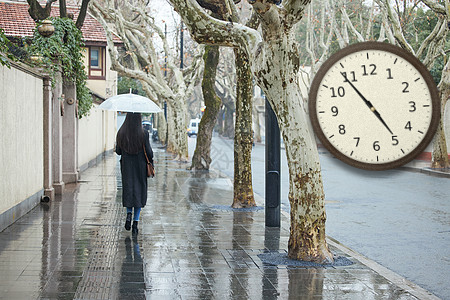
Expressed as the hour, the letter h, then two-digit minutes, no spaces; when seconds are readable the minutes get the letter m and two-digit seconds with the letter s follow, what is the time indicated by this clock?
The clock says 4h54
